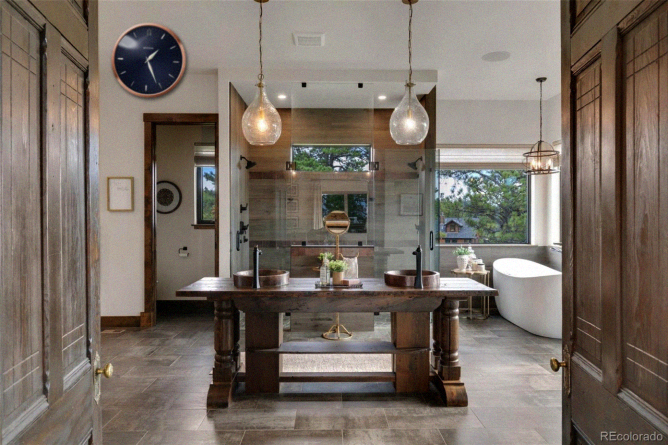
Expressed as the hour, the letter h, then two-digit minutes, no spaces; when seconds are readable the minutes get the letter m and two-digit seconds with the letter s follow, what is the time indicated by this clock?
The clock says 1h26
